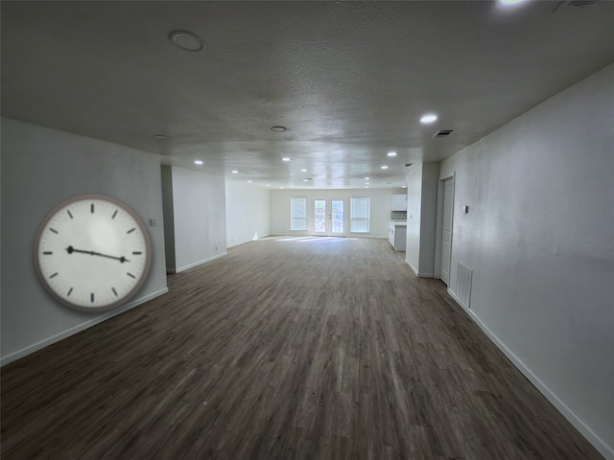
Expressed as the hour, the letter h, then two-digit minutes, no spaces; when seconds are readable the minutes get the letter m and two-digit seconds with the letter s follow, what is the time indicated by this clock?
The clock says 9h17
